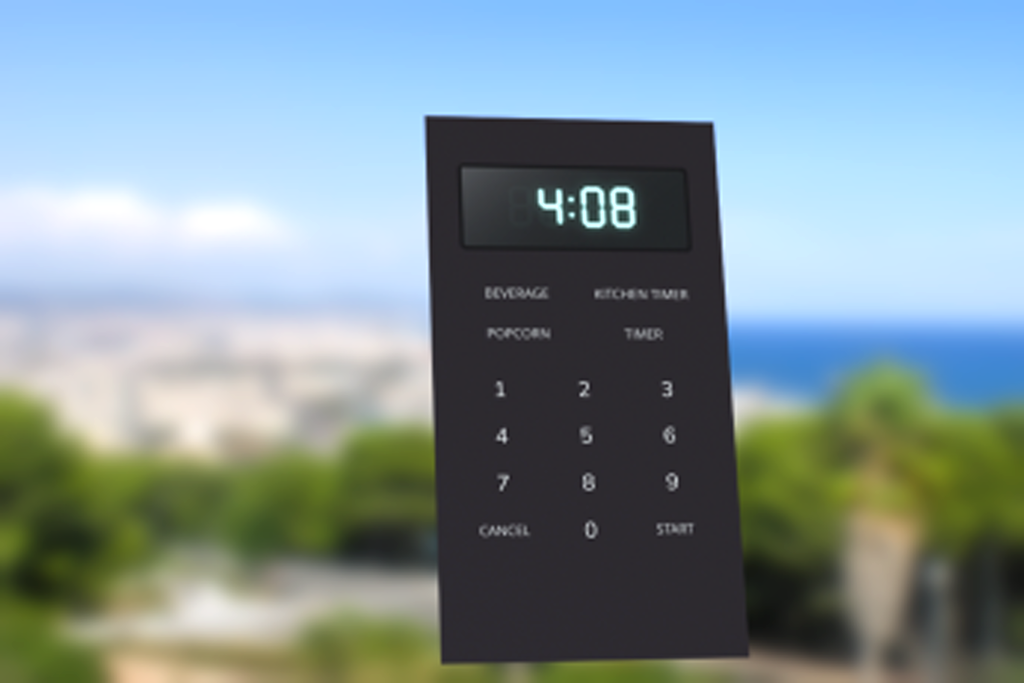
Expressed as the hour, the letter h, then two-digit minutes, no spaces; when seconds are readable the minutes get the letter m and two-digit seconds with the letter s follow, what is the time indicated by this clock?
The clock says 4h08
